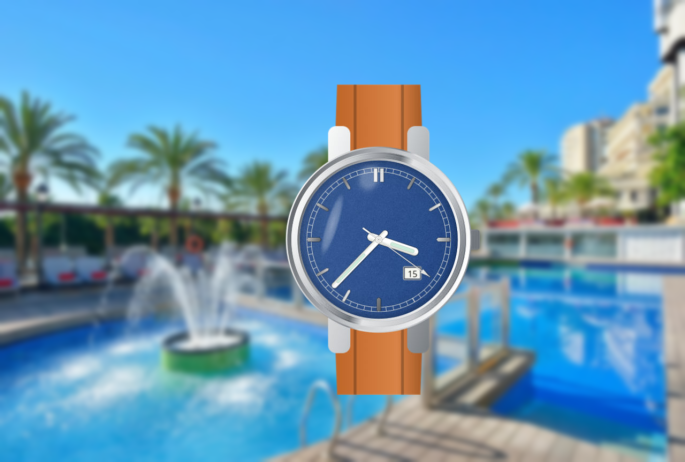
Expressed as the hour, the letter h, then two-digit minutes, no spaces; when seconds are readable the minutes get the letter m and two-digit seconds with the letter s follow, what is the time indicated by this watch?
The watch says 3h37m21s
